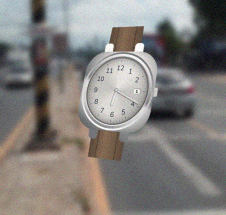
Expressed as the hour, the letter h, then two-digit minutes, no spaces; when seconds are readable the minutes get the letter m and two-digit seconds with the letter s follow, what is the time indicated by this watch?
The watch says 6h19
